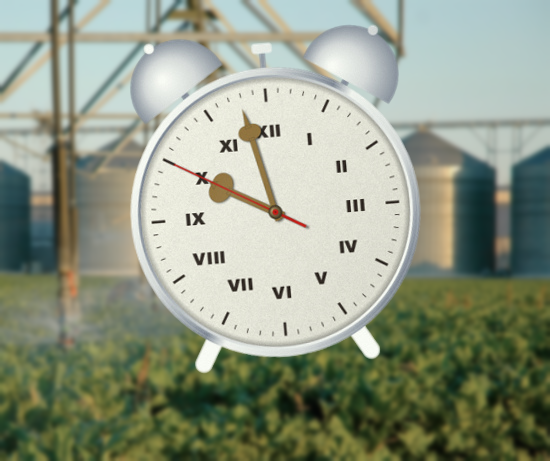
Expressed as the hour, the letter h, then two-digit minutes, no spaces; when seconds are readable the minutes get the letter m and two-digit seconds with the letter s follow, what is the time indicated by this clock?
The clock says 9h57m50s
